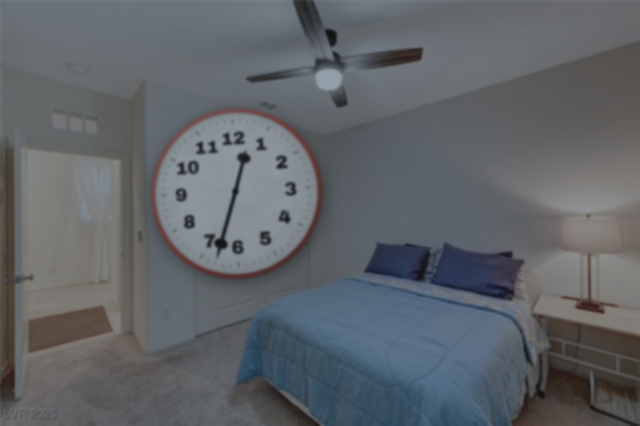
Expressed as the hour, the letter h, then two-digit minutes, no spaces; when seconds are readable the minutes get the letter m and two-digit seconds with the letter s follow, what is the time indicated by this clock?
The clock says 12h33
